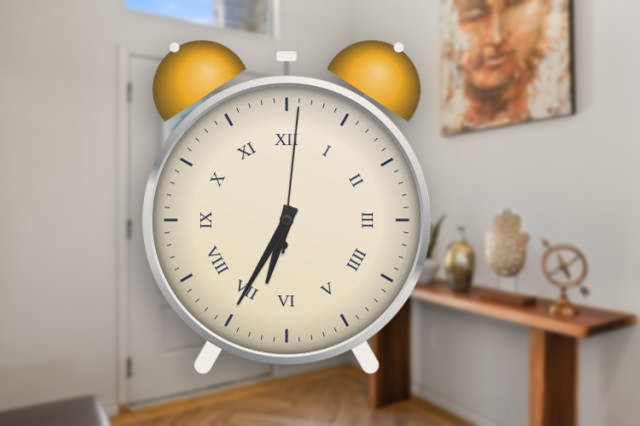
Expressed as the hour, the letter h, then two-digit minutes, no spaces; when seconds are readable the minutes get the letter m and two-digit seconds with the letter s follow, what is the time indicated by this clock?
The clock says 6h35m01s
